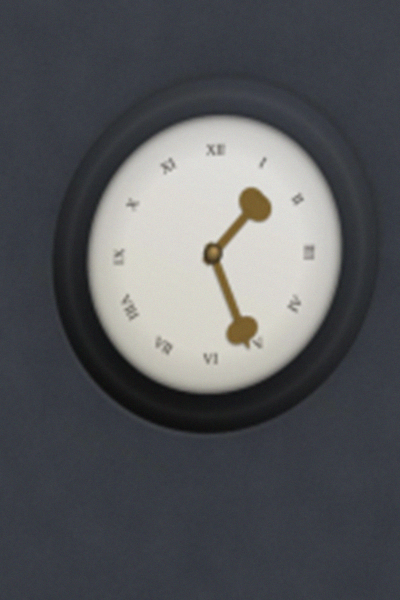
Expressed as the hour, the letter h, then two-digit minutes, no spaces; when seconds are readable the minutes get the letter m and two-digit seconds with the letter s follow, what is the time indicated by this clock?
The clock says 1h26
